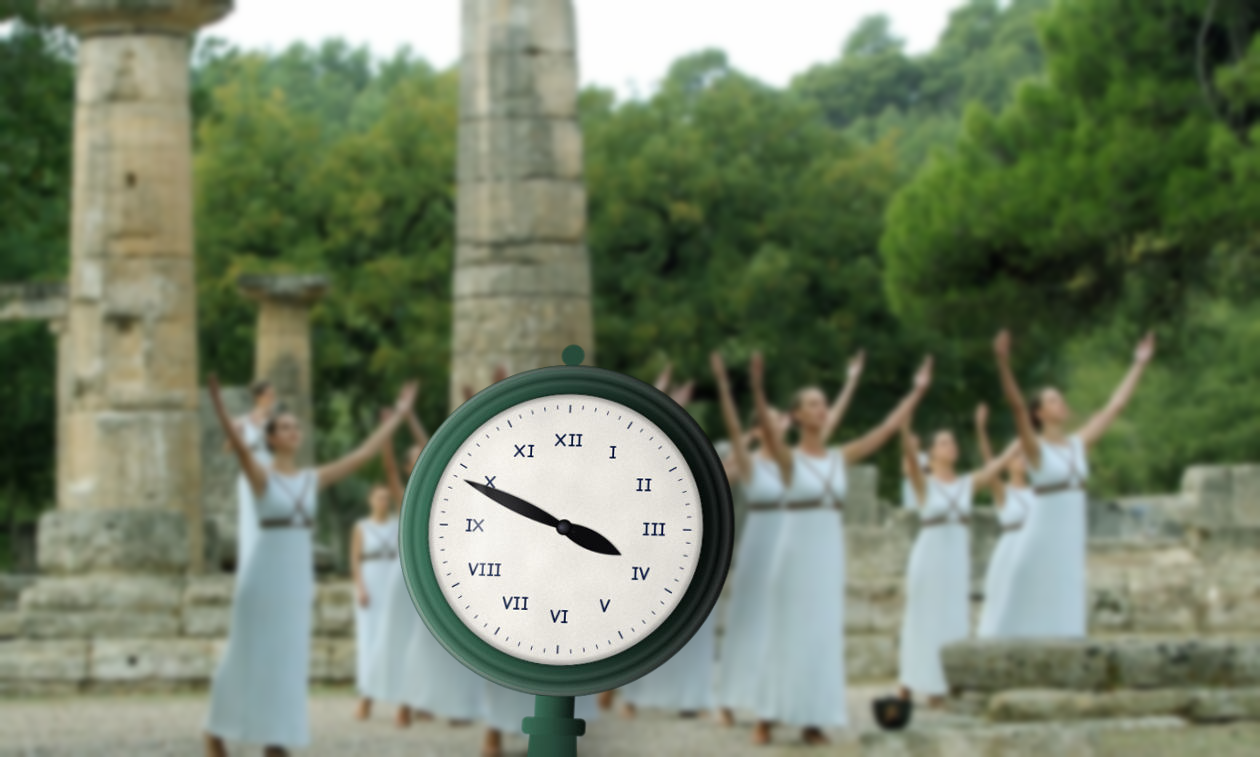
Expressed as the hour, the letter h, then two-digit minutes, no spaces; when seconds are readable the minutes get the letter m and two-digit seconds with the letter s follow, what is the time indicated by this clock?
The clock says 3h49
